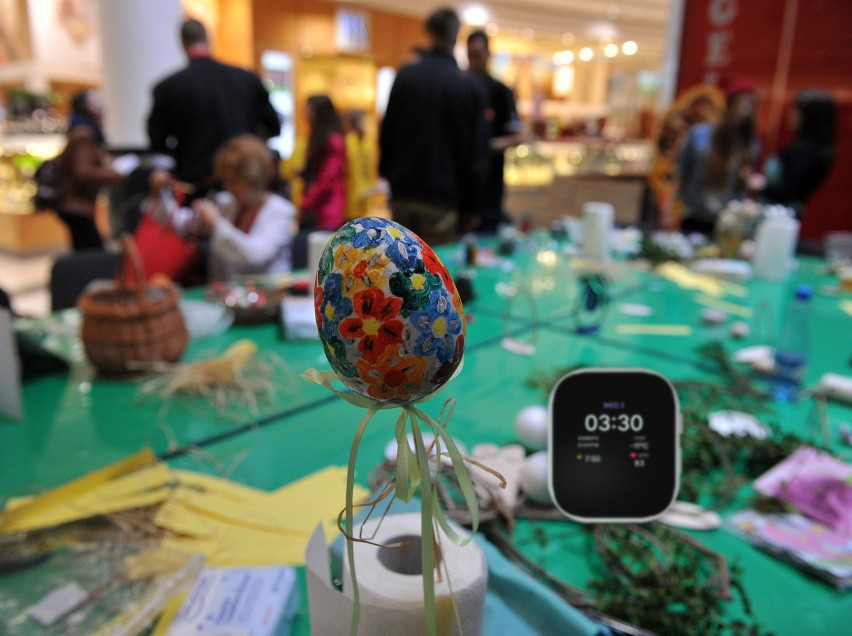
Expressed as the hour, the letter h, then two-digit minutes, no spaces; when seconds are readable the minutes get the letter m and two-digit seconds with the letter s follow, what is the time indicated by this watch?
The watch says 3h30
